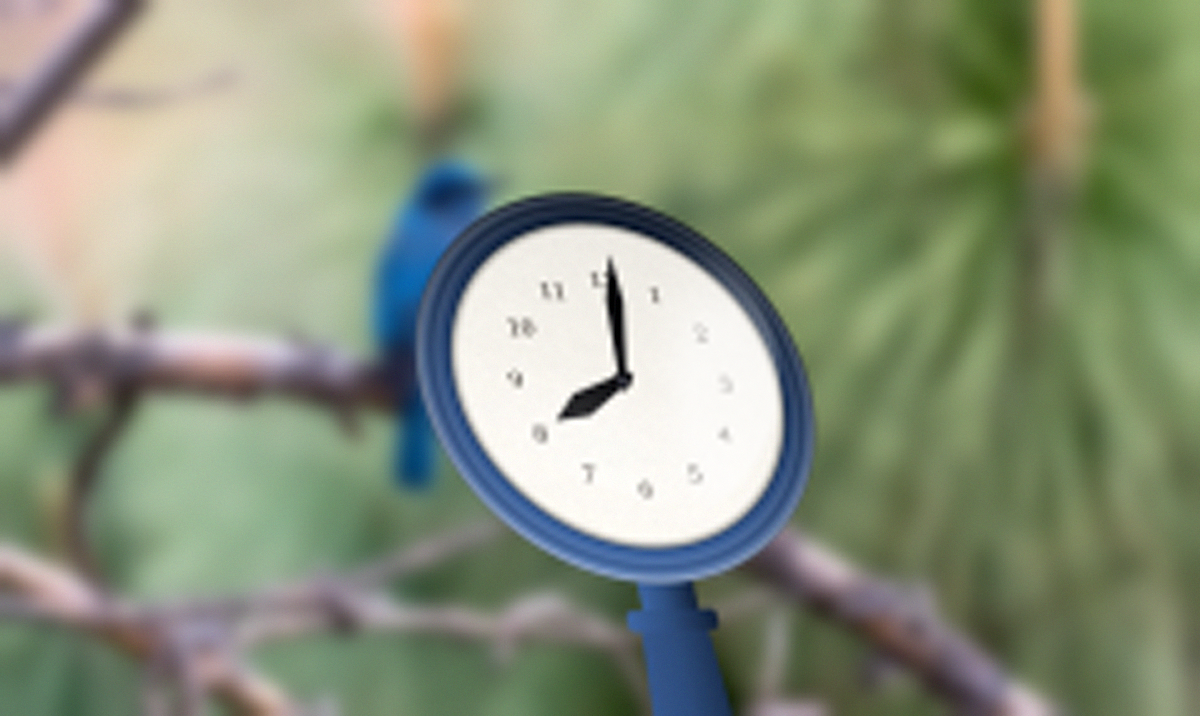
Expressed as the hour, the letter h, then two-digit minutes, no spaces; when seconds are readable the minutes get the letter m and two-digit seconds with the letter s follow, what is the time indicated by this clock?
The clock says 8h01
